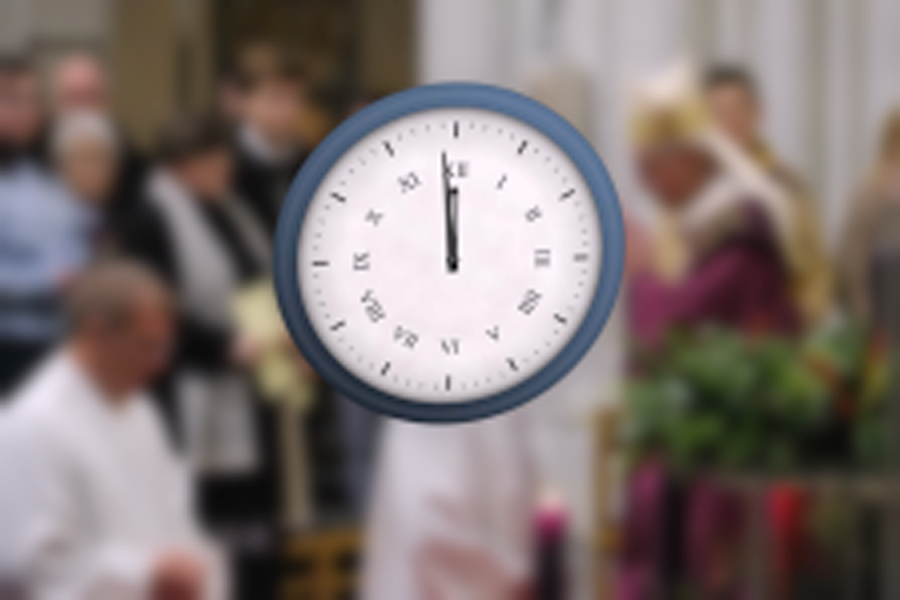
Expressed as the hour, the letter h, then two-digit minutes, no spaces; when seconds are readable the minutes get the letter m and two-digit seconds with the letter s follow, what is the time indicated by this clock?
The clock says 11h59
